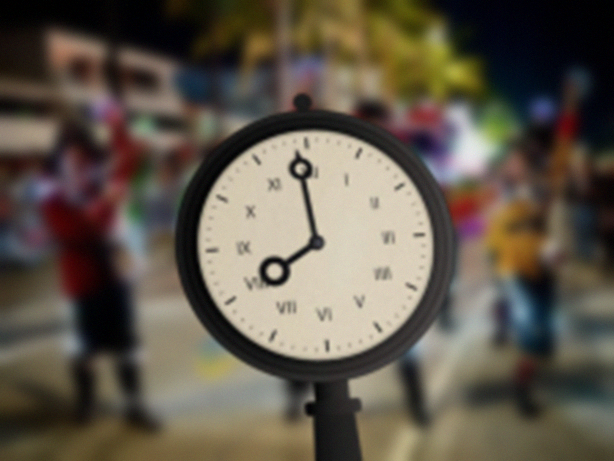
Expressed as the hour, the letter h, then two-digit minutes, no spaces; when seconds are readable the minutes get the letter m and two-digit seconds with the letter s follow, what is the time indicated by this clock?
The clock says 7h59
